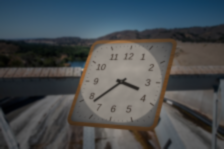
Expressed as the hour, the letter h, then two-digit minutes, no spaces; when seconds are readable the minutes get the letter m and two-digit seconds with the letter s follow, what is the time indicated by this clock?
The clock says 3h38
